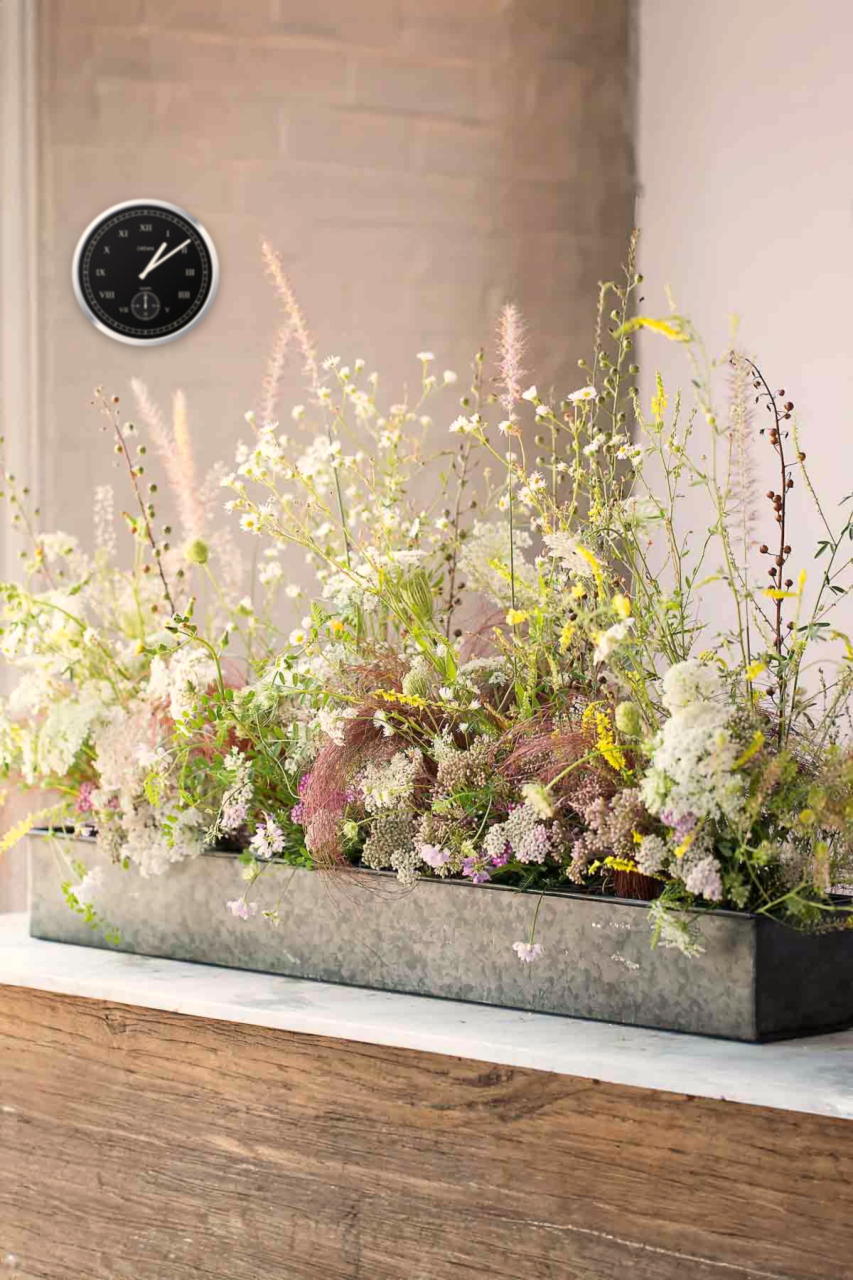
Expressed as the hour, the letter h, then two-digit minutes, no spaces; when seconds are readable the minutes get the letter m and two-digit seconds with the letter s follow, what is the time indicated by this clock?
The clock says 1h09
